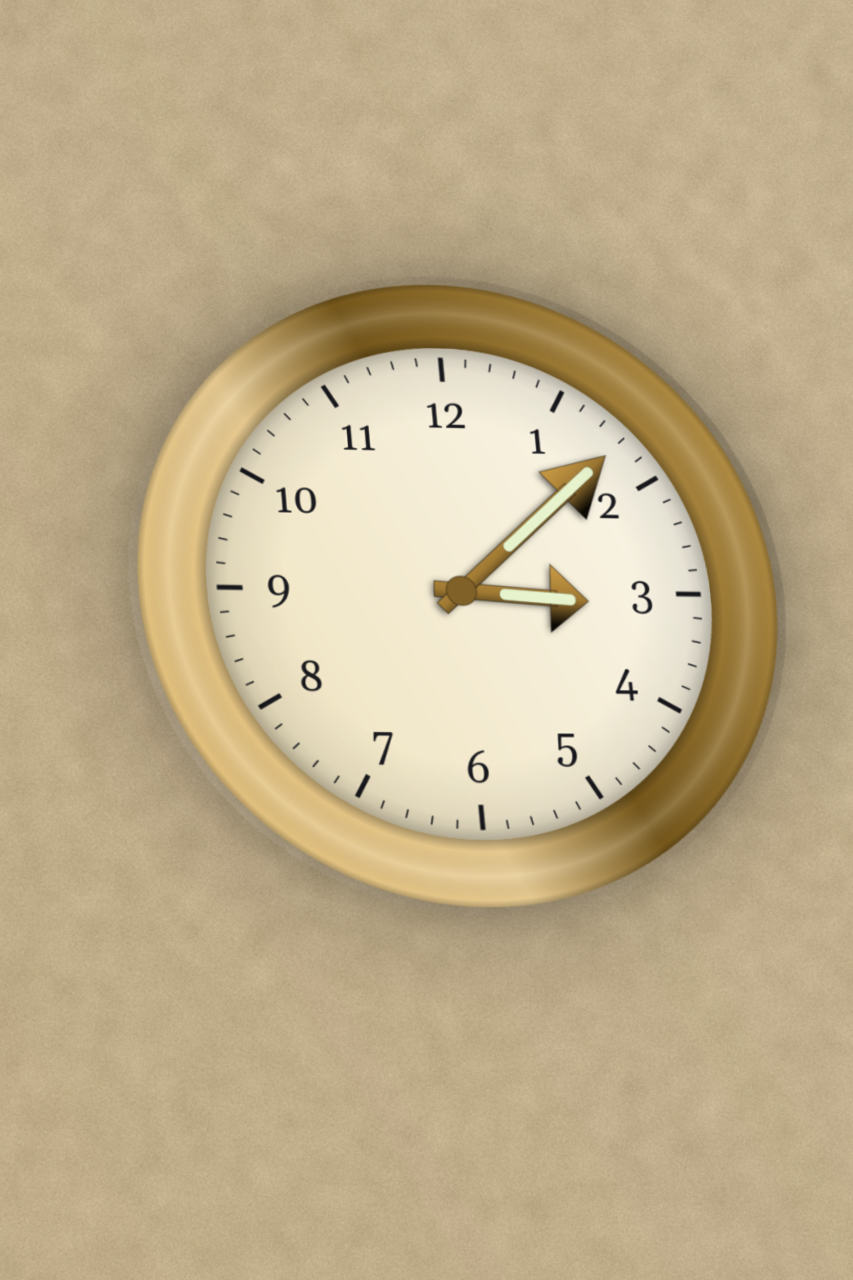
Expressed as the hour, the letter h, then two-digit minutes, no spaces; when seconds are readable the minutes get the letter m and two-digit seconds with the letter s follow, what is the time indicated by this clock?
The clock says 3h08
